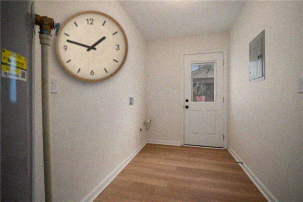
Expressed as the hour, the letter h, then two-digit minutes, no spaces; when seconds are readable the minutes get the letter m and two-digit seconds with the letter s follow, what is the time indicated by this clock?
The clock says 1h48
